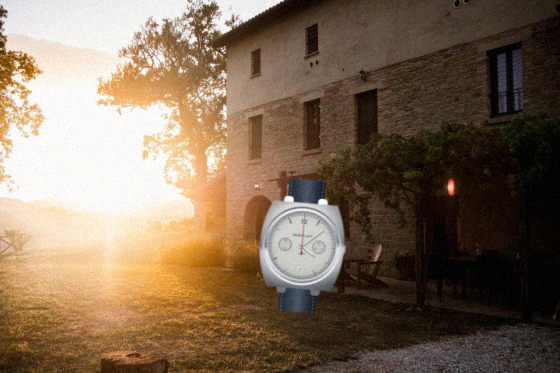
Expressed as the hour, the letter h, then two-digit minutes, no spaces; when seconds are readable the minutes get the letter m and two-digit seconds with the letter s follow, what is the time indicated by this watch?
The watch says 4h08
